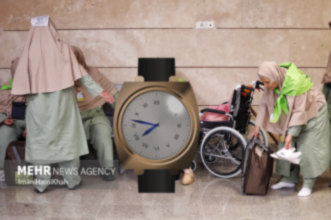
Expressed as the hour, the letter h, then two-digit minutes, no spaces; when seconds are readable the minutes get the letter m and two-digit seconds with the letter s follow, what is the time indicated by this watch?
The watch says 7h47
